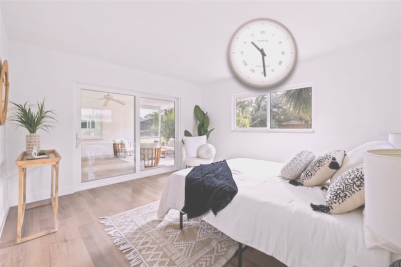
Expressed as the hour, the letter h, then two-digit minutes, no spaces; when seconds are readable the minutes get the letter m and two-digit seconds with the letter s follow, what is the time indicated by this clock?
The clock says 10h29
